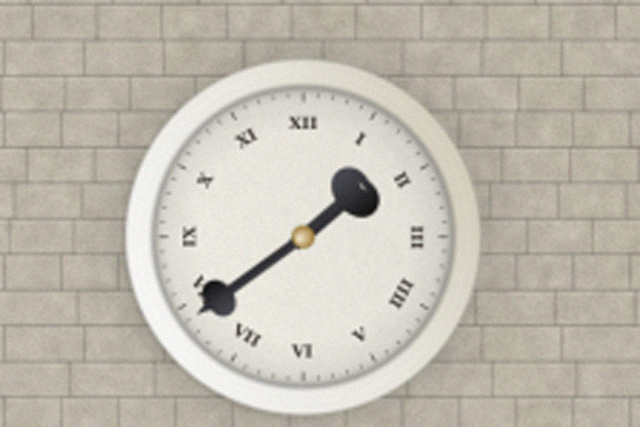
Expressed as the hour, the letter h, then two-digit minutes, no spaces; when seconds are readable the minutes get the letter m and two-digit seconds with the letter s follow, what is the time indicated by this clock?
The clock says 1h39
